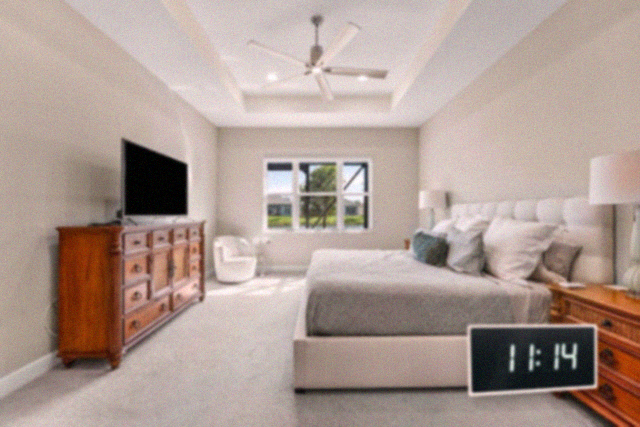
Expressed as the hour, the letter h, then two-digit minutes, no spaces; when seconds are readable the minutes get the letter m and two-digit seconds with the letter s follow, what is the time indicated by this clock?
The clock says 11h14
